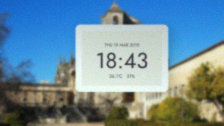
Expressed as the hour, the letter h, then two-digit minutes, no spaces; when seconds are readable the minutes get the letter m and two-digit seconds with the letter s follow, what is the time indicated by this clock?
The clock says 18h43
